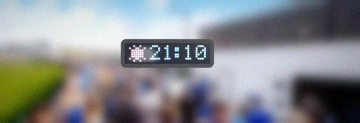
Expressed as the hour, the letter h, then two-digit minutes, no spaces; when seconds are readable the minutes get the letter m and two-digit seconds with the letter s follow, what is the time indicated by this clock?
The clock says 21h10
